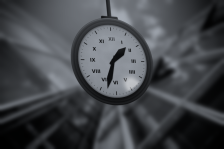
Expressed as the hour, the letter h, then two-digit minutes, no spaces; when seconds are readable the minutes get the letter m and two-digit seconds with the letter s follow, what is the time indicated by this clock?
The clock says 1h33
